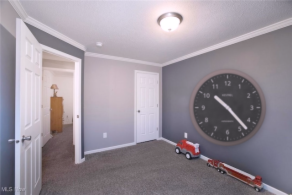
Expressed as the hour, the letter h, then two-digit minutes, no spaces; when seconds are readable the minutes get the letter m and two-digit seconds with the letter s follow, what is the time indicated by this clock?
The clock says 10h23
